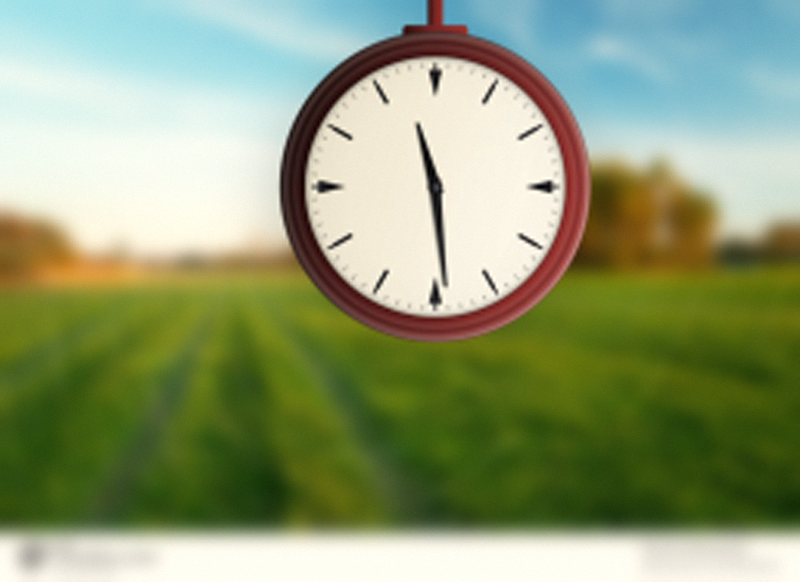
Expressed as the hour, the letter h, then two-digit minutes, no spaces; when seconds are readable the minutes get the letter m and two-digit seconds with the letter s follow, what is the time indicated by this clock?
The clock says 11h29
